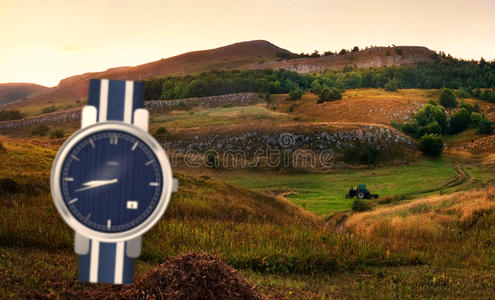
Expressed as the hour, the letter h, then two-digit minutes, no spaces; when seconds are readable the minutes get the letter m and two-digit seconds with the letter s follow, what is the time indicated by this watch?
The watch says 8h42
